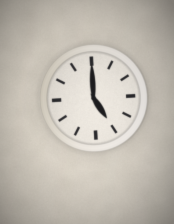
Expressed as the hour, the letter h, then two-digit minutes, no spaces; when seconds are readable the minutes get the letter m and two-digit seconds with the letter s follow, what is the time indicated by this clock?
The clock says 5h00
